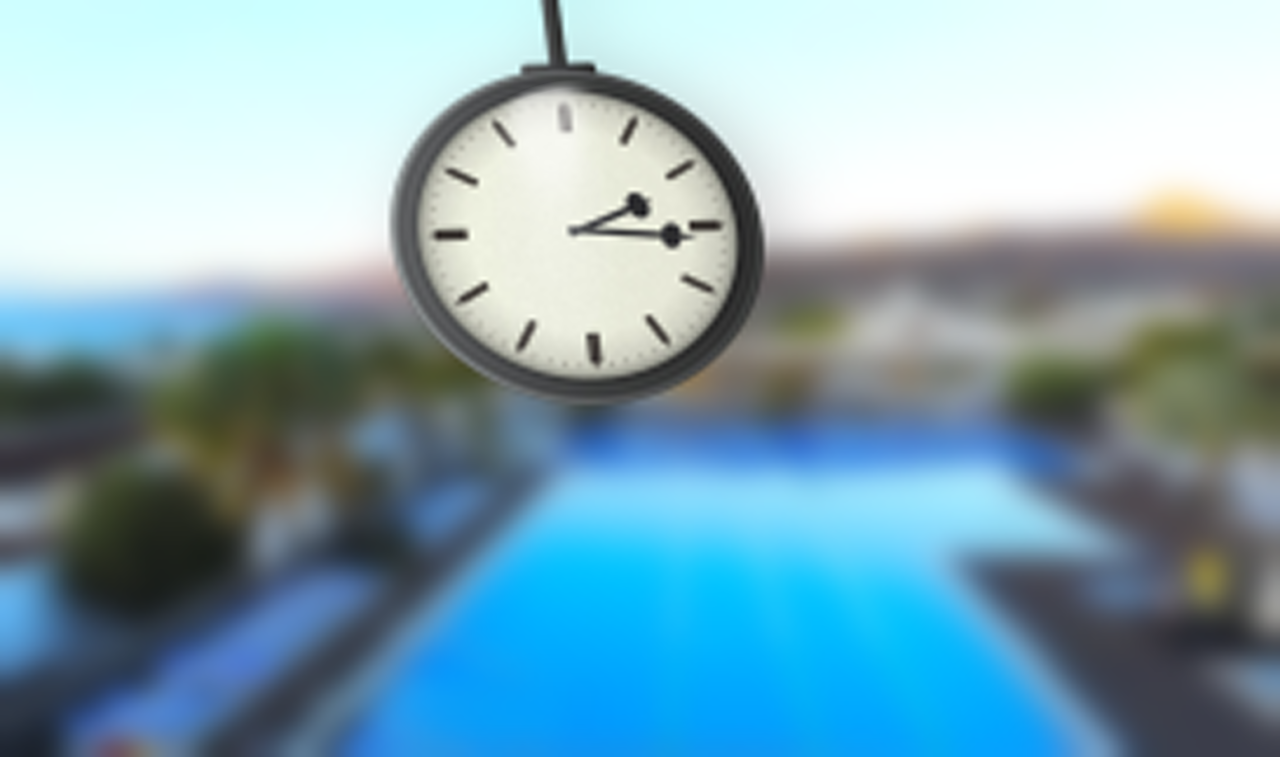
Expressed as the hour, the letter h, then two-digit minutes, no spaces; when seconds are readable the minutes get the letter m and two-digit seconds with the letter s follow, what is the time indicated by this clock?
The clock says 2h16
